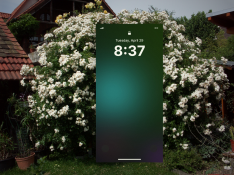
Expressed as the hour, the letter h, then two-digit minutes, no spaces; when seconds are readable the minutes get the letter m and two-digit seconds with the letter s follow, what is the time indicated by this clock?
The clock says 8h37
